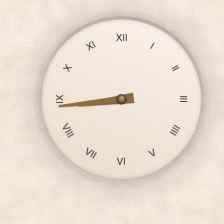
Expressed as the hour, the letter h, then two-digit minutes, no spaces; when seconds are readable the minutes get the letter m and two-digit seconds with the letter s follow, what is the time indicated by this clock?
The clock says 8h44
